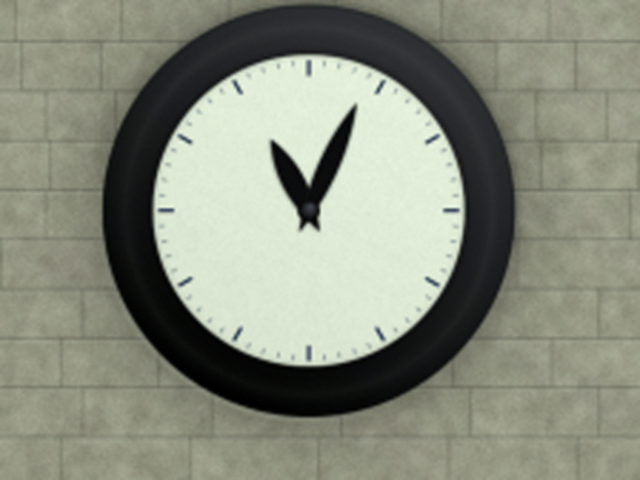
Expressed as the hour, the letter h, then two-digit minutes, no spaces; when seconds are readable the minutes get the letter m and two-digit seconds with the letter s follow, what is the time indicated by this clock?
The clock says 11h04
